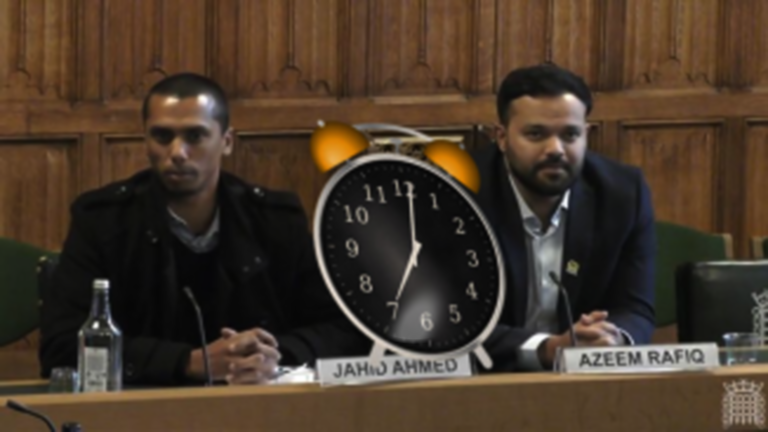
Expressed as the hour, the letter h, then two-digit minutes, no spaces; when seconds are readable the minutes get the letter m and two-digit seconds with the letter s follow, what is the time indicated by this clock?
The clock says 7h01
